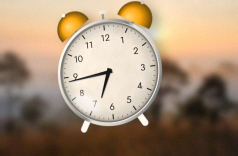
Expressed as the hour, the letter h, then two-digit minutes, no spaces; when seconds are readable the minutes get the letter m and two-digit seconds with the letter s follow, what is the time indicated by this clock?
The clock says 6h44
